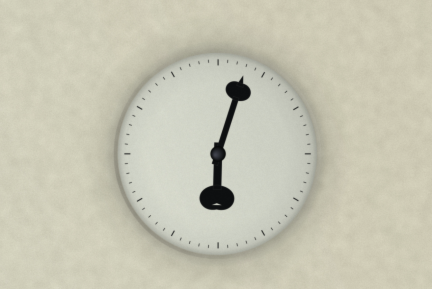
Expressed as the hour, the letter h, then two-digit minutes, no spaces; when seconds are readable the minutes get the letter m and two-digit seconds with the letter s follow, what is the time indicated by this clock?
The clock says 6h03
